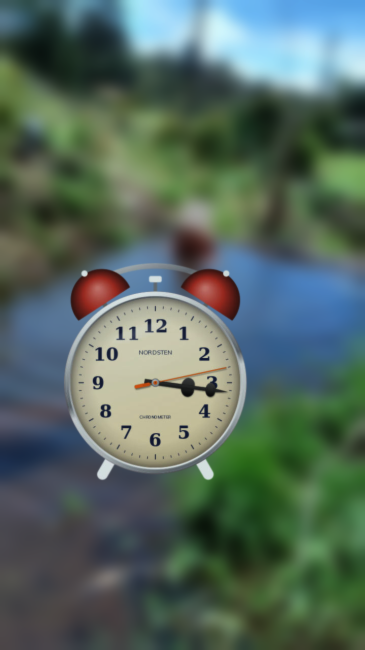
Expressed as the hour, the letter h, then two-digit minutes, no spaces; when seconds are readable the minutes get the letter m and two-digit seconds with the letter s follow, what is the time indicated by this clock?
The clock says 3h16m13s
